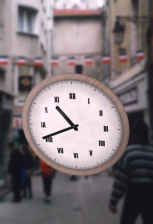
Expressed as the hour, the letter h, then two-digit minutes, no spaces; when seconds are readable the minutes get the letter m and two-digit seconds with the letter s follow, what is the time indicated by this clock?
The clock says 10h41
